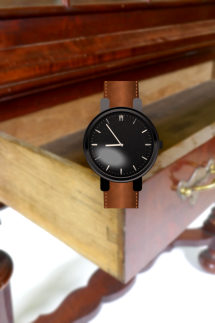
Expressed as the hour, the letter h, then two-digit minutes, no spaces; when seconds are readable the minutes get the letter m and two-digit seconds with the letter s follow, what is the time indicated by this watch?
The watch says 8h54
